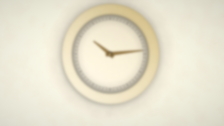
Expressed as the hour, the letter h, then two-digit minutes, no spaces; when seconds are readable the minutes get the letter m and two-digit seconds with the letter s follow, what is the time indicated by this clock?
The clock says 10h14
